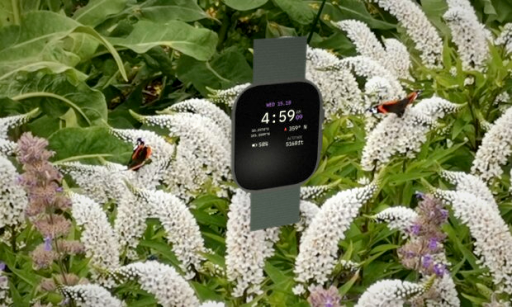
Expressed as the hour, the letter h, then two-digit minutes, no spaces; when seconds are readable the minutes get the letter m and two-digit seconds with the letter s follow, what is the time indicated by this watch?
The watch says 4h59
